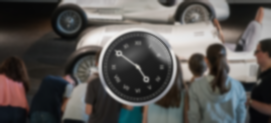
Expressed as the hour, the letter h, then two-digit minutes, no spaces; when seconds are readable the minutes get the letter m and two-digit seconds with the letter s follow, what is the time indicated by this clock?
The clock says 4h51
